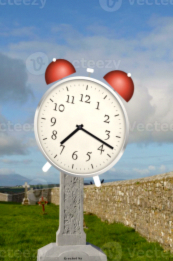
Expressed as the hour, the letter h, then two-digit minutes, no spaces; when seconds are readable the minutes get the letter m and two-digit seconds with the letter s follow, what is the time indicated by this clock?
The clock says 7h18
